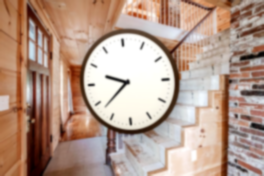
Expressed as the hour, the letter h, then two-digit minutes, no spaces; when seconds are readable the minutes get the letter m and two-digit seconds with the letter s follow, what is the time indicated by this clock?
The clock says 9h38
